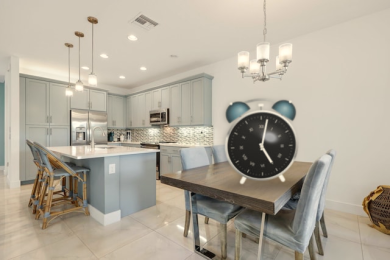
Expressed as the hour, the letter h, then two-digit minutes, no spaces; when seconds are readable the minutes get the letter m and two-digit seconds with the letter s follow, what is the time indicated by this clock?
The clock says 5h02
